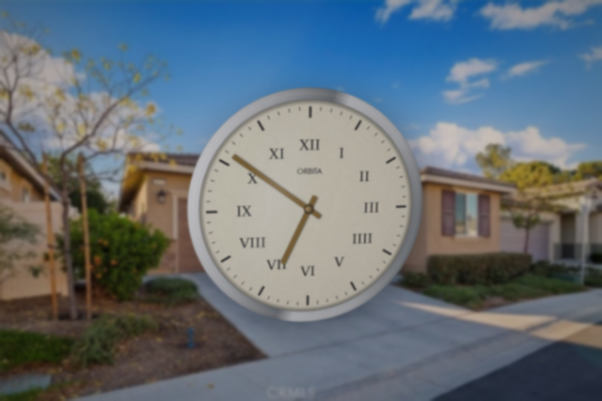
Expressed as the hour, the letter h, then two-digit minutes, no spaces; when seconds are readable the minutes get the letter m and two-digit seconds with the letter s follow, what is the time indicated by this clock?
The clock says 6h51
